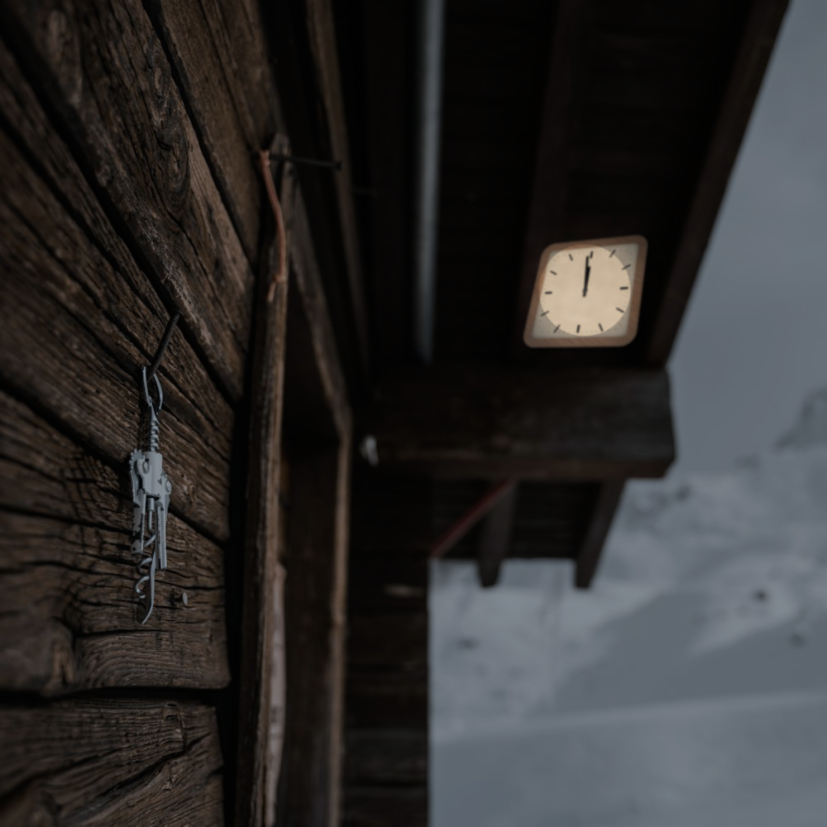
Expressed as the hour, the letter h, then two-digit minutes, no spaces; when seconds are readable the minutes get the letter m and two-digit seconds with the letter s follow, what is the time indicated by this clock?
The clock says 11h59
